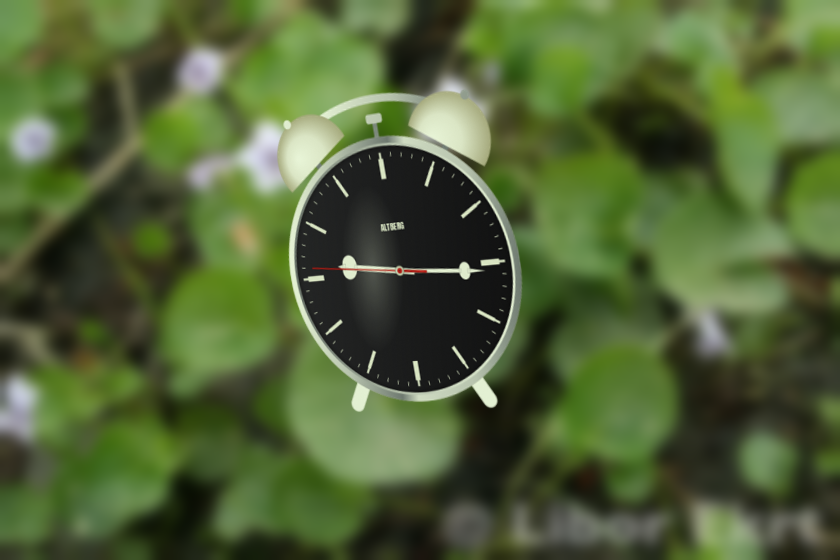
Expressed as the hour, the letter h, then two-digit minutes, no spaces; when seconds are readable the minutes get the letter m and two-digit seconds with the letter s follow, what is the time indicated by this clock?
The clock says 9h15m46s
